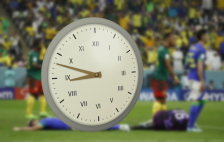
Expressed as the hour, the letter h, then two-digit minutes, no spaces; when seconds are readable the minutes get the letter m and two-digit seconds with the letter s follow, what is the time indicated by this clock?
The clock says 8h48
